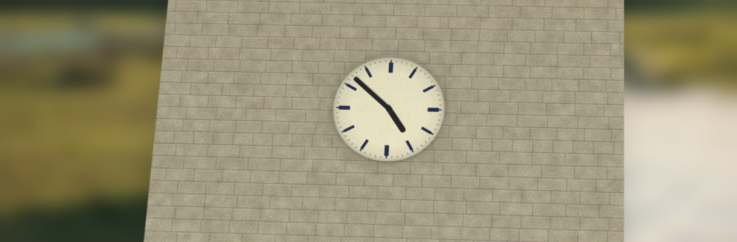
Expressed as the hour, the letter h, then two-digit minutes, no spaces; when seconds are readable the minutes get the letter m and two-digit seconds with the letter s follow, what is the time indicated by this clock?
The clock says 4h52
